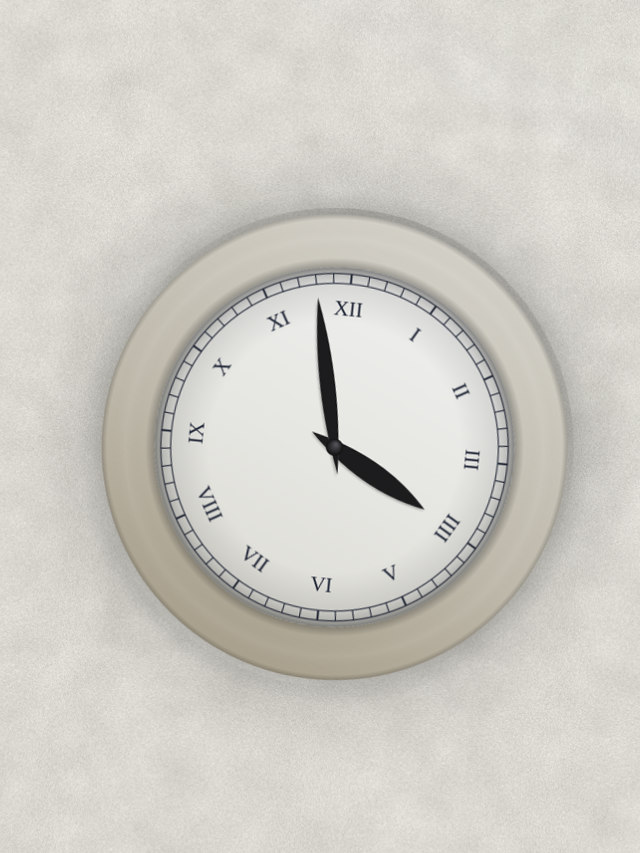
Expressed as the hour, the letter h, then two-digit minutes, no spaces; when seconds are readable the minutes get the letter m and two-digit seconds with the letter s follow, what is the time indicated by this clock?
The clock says 3h58
